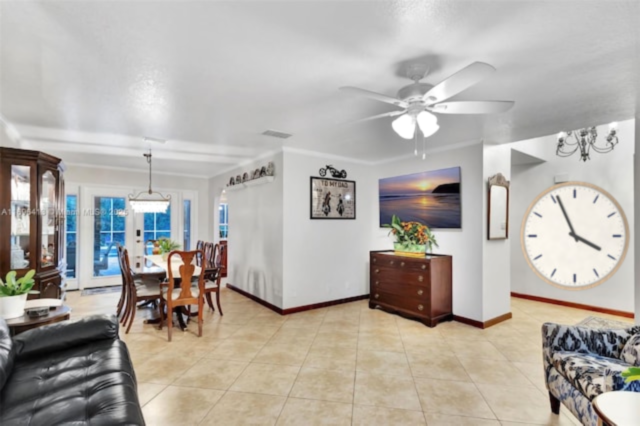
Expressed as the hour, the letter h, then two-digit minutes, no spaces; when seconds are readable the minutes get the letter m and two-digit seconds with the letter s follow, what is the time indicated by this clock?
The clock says 3h56
